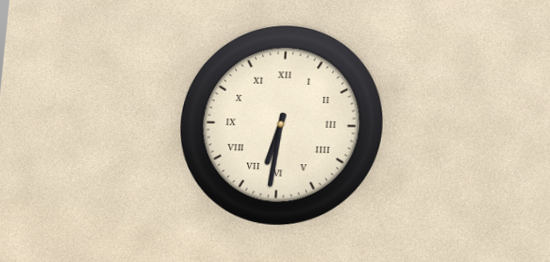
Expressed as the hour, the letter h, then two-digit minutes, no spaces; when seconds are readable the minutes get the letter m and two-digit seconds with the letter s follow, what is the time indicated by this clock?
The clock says 6h31
